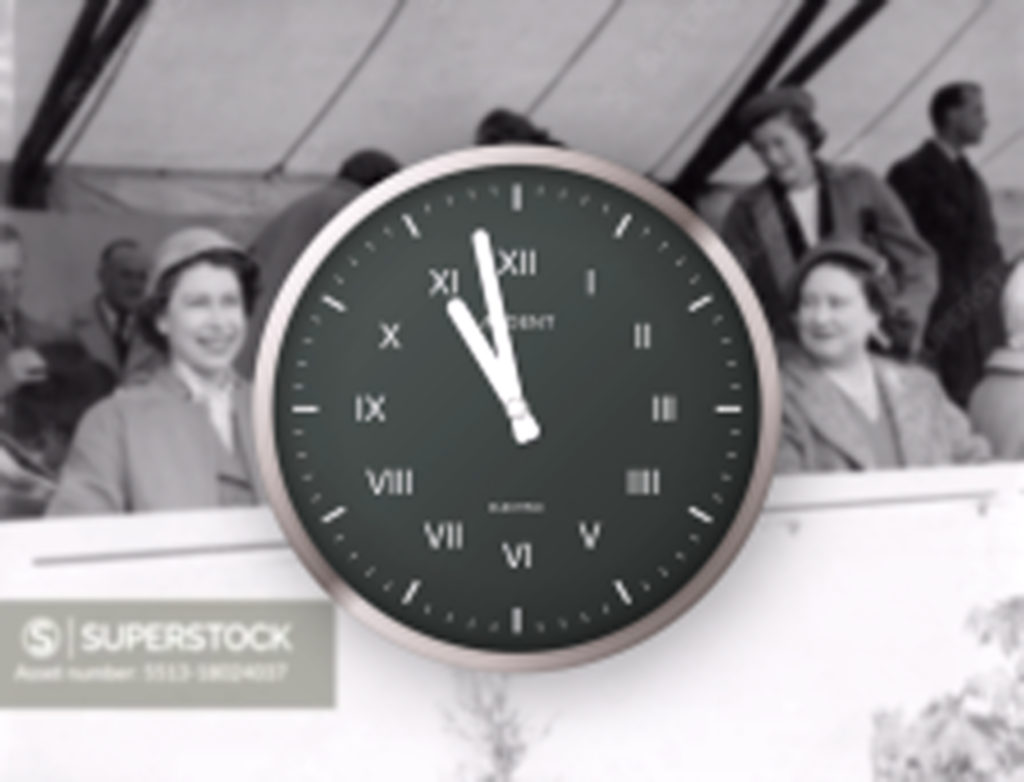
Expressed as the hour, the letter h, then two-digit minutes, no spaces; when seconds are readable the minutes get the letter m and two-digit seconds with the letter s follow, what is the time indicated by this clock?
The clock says 10h58
